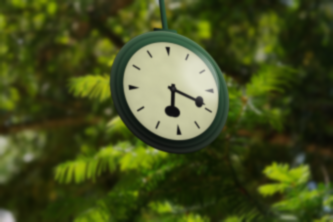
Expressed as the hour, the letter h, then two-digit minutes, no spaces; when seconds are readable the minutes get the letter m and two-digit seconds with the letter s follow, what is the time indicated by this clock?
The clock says 6h19
